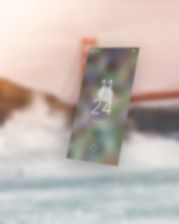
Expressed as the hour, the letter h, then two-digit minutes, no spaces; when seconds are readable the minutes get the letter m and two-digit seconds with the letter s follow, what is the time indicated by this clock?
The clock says 11h24
